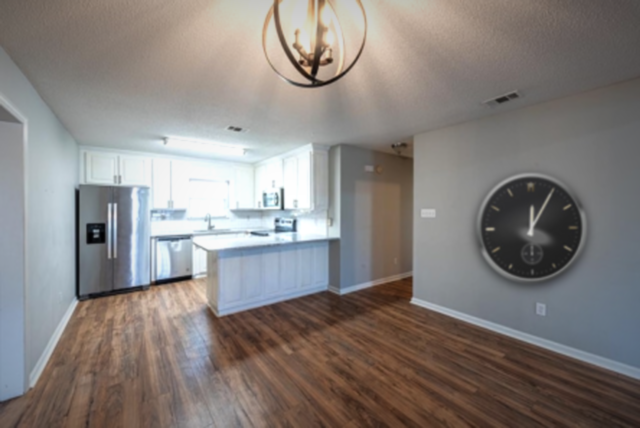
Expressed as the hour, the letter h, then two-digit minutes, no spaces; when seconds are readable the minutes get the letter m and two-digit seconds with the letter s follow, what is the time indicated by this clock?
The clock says 12h05
